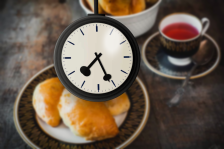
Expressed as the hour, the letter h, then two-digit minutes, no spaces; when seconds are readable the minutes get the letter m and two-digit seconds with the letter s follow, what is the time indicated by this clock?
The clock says 7h26
